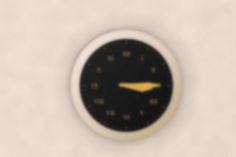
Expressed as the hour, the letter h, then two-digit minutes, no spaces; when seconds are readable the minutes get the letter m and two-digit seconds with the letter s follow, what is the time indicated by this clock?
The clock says 3h15
